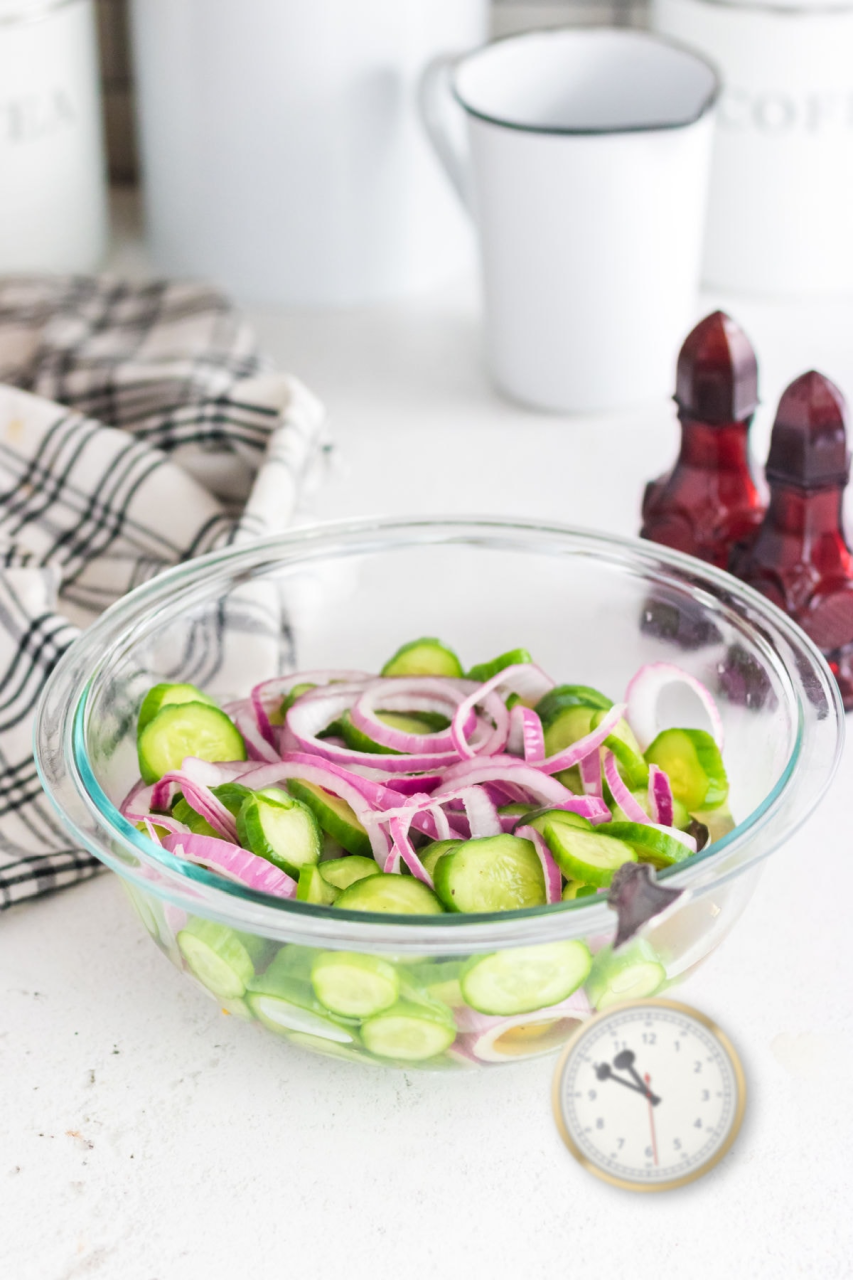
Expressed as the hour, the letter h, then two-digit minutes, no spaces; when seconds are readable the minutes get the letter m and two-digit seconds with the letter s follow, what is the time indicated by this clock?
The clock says 10h49m29s
